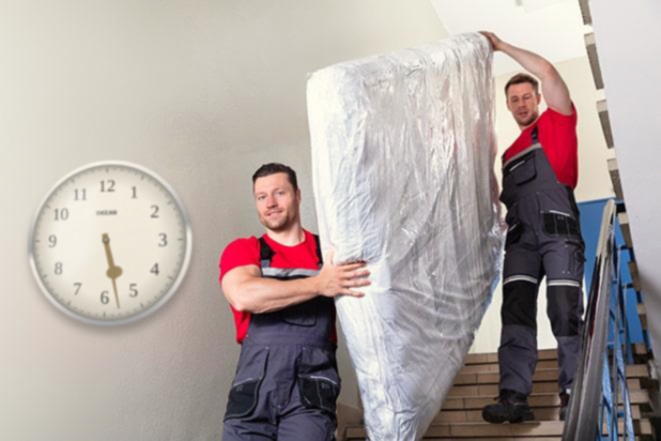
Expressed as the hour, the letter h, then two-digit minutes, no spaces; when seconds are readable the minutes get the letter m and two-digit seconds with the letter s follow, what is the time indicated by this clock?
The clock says 5h28
